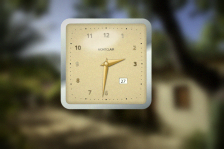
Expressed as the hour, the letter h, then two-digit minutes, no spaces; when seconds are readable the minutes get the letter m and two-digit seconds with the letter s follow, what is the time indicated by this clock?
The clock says 2h31
